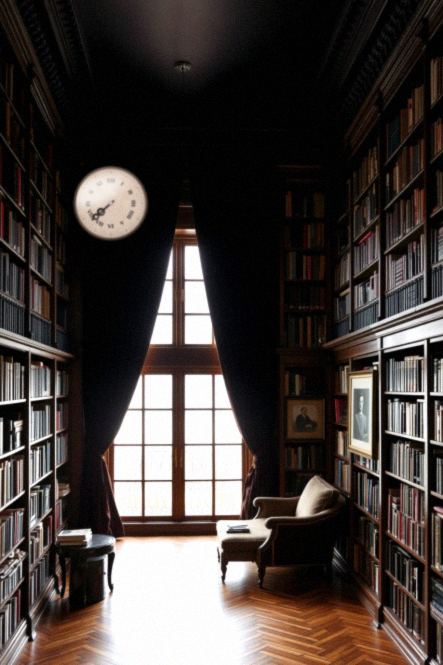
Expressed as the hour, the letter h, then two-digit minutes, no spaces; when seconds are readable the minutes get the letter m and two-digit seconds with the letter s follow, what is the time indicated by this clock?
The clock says 7h38
